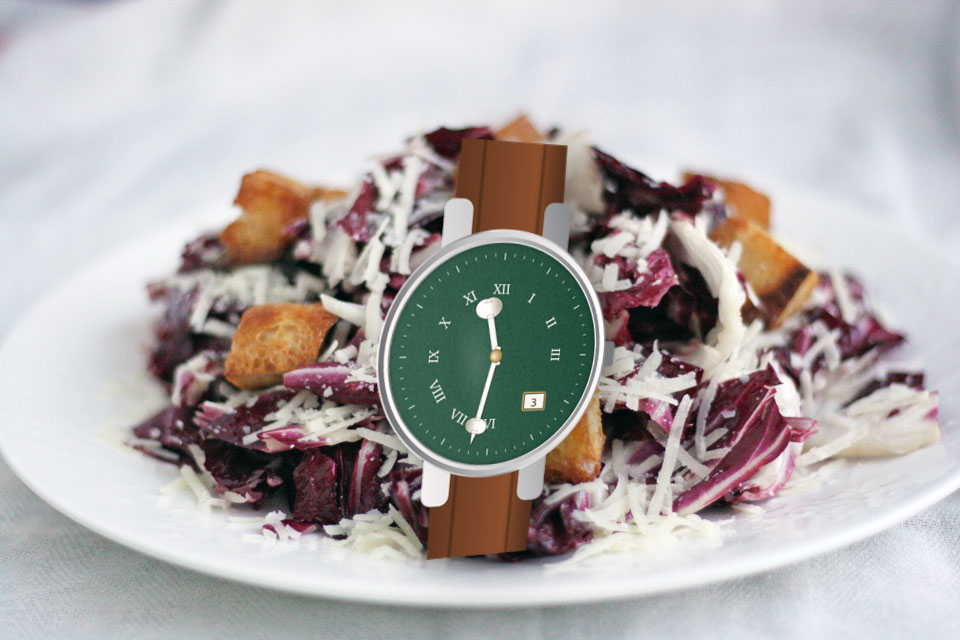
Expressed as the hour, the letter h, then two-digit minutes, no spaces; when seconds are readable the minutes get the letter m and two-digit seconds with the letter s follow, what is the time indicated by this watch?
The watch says 11h32
